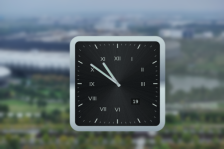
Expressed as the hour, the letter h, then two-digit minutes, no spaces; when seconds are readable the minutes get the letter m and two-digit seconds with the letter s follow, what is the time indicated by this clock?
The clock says 10h51
